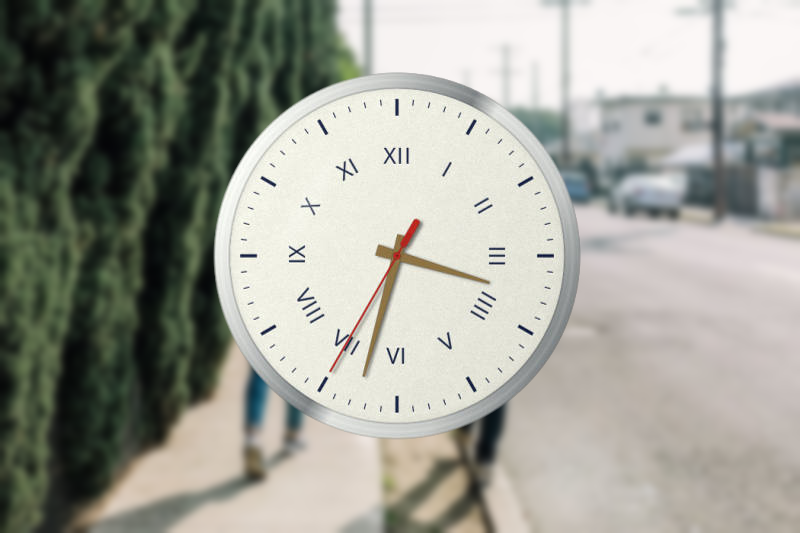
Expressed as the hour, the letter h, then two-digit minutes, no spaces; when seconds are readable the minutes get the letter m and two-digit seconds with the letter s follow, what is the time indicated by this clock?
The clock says 3h32m35s
